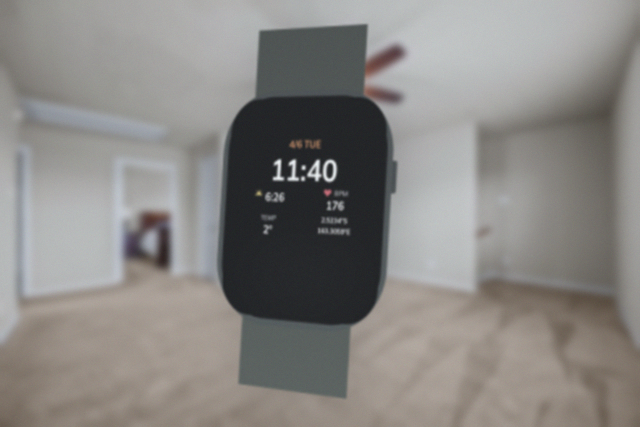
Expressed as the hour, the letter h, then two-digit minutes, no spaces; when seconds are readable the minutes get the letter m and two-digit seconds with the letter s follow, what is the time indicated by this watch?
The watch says 11h40
